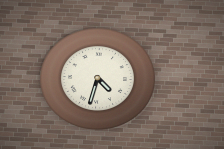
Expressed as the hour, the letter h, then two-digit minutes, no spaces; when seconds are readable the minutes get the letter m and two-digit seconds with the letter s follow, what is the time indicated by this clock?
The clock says 4h32
